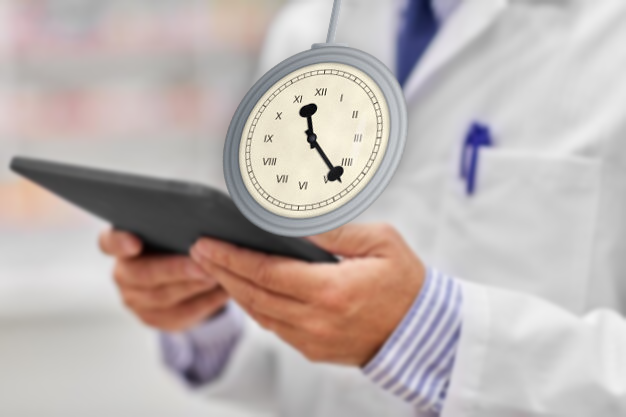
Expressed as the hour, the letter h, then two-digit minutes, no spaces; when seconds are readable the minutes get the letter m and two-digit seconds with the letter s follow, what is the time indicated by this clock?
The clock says 11h23
